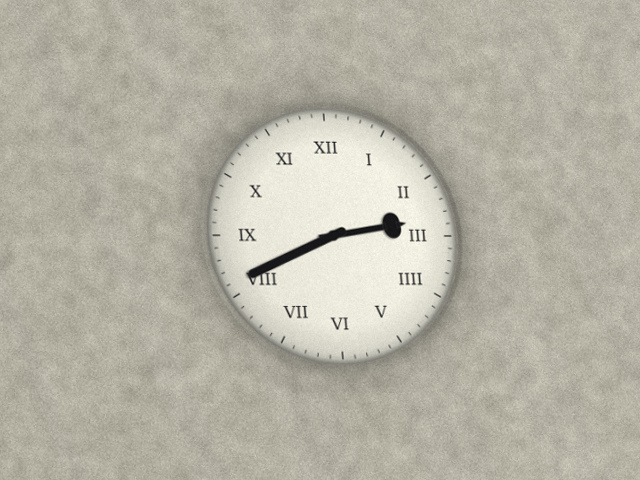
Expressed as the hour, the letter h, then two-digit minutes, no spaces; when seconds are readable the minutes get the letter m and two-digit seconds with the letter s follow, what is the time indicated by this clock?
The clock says 2h41
